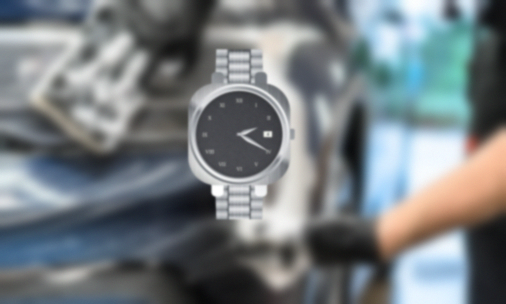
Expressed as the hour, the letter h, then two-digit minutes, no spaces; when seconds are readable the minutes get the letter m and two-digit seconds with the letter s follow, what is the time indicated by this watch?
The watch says 2h20
